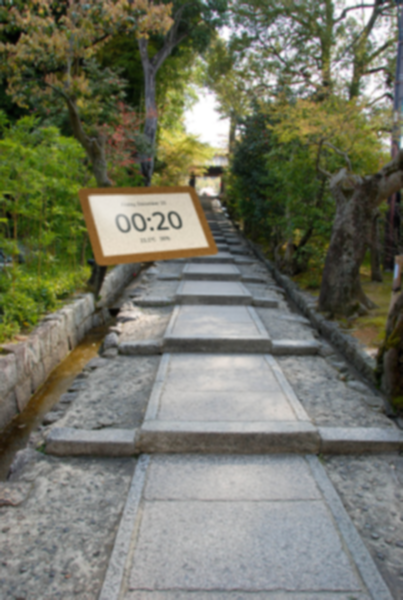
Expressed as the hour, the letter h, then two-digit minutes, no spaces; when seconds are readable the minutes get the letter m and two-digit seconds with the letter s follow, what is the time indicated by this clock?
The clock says 0h20
